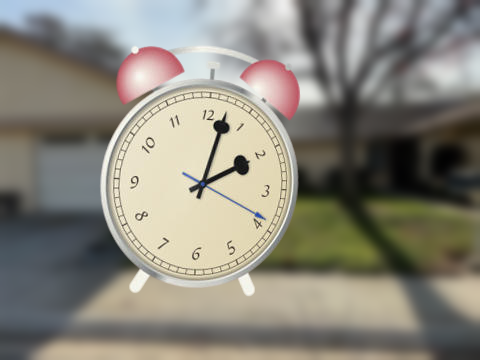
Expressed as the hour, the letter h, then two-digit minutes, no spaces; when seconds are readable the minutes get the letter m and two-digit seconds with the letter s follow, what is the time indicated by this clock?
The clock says 2h02m19s
